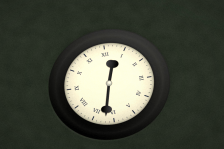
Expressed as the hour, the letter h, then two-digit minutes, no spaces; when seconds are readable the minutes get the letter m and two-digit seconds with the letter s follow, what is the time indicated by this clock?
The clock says 12h32
